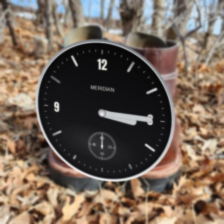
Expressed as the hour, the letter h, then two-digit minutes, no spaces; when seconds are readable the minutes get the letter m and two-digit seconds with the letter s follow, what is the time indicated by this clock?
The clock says 3h15
